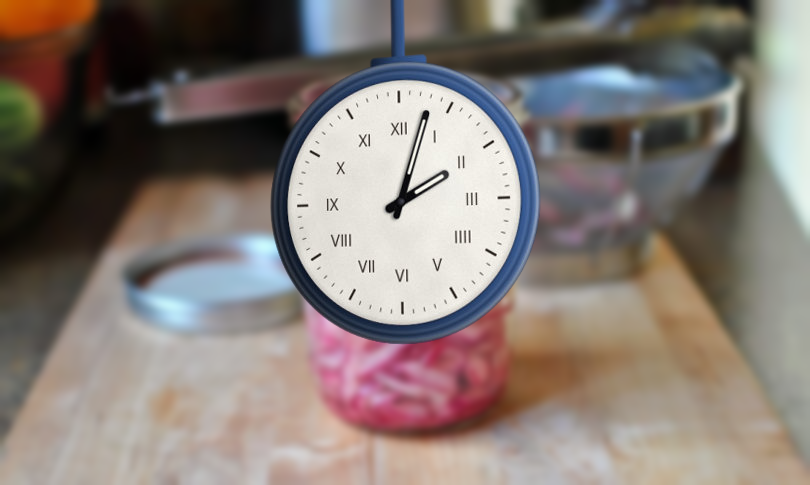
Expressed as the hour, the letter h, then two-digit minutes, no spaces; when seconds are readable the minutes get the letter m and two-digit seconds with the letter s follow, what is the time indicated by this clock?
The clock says 2h03
